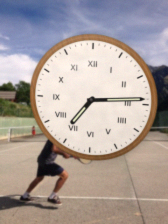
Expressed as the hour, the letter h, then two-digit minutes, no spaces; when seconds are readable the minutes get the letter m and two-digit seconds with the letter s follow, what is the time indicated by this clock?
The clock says 7h14
